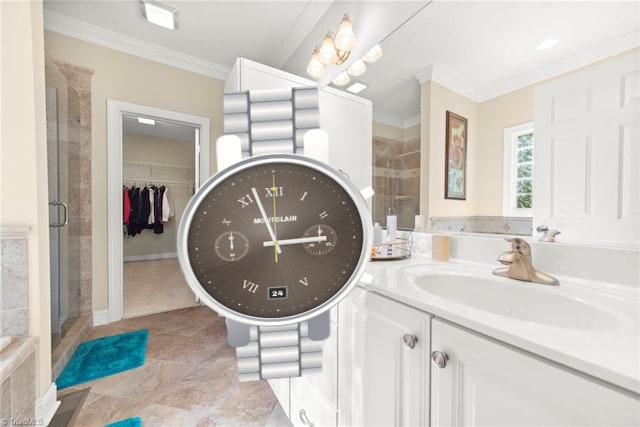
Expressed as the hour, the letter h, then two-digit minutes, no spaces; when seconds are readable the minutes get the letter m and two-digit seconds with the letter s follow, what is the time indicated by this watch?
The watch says 2h57
